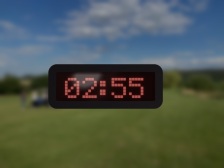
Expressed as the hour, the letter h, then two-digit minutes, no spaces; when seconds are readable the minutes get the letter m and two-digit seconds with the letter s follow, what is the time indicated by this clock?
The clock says 2h55
